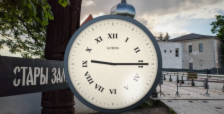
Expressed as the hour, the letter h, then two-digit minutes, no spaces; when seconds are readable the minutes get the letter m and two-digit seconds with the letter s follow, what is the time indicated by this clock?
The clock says 9h15
